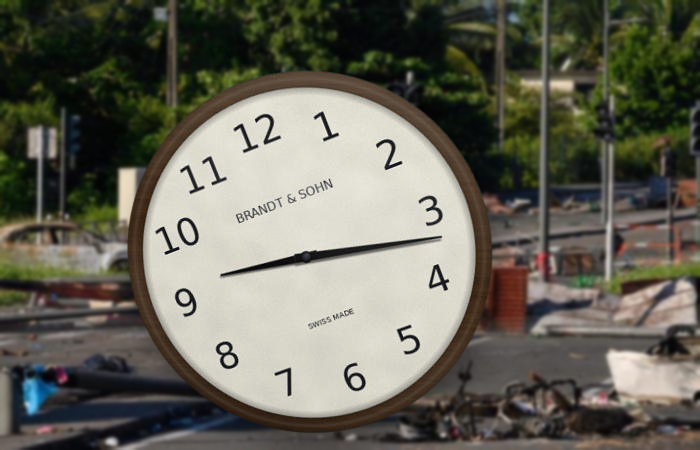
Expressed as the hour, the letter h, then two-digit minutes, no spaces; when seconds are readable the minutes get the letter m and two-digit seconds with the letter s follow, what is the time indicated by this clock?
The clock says 9h17
